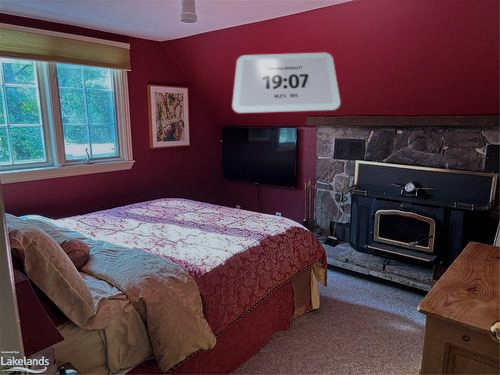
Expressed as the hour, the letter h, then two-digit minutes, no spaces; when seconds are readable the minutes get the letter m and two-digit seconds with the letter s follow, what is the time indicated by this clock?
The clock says 19h07
